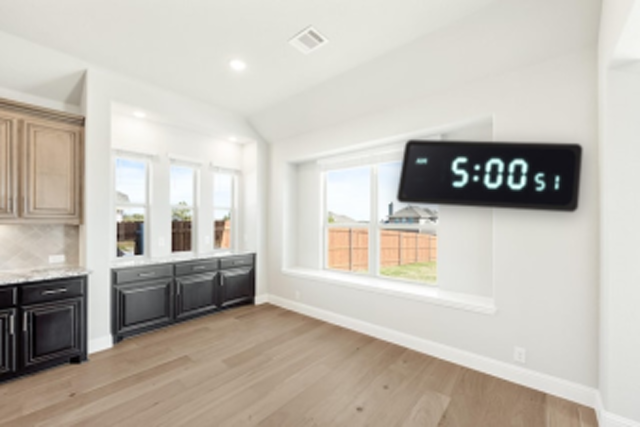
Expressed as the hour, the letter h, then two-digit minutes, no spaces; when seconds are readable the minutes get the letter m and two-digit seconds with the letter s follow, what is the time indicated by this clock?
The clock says 5h00m51s
